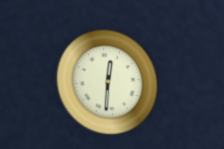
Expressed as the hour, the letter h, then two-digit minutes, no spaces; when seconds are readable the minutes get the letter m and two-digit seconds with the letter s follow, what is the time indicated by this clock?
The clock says 12h32
